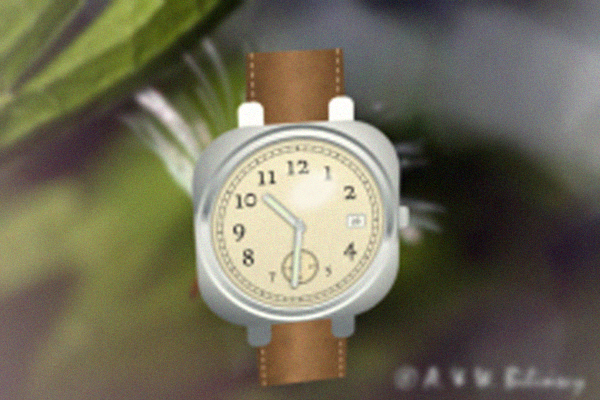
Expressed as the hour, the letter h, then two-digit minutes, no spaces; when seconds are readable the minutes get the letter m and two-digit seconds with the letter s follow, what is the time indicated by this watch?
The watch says 10h31
